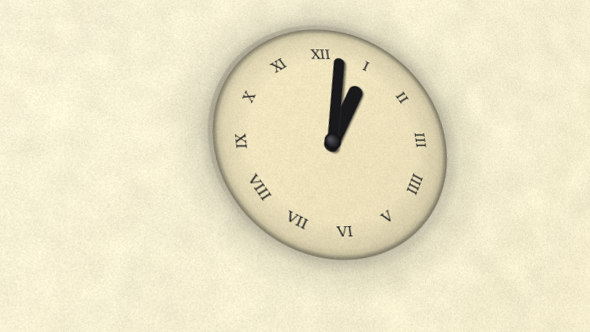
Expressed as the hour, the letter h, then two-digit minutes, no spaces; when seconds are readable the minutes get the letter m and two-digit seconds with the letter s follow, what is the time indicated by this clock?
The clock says 1h02
